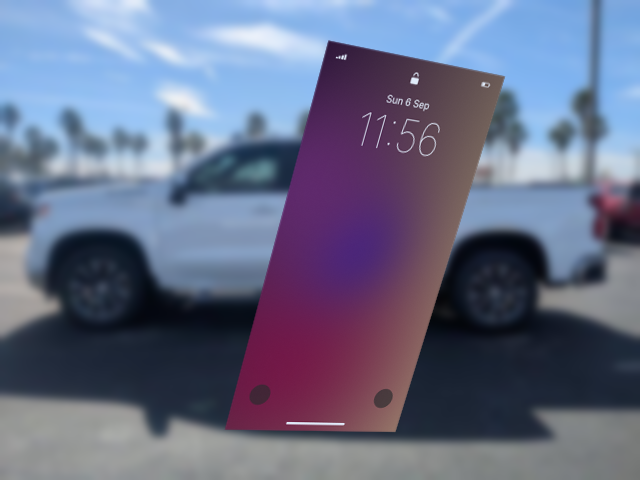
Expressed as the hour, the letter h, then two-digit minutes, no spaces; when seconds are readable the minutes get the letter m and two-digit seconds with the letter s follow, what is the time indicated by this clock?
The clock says 11h56
